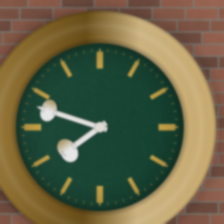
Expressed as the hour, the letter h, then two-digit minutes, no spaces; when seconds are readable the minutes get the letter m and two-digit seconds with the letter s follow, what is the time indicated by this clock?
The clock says 7h48
